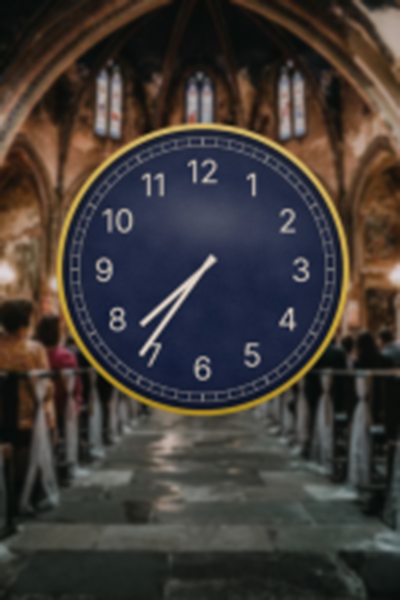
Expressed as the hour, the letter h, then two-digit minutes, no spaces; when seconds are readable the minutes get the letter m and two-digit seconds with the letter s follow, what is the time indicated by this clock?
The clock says 7h36
